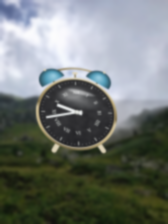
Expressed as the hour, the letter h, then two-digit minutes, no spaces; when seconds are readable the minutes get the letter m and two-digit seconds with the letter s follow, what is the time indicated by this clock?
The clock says 9h43
